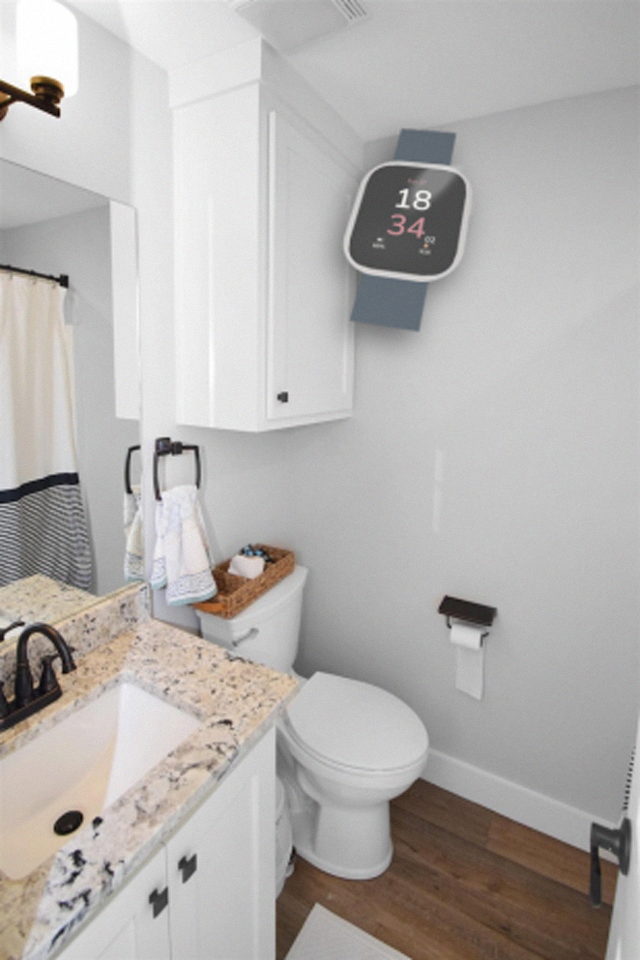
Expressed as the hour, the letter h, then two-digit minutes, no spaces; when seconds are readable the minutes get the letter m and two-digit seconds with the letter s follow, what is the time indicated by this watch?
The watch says 18h34
